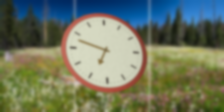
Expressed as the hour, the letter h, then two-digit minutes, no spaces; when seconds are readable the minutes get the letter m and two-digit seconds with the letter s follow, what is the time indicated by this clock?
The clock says 6h48
